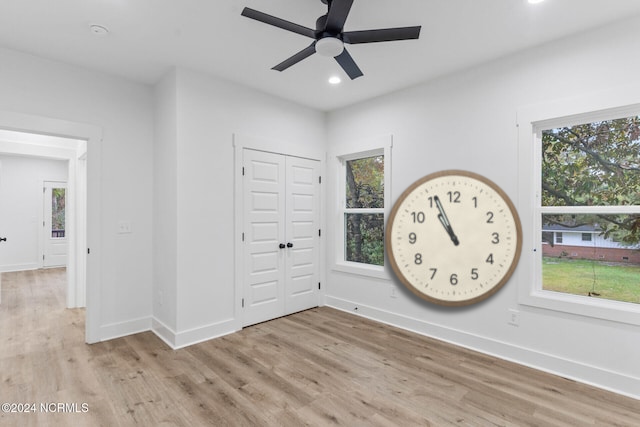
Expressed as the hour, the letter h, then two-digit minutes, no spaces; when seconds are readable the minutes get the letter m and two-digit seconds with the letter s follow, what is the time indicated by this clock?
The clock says 10h56
